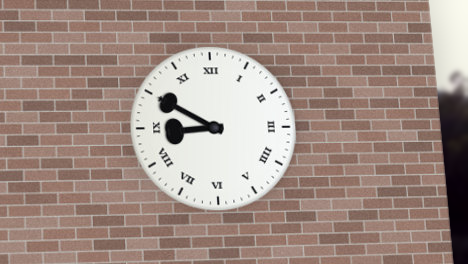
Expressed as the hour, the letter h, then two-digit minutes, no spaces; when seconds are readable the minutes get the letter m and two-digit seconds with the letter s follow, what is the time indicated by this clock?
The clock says 8h50
